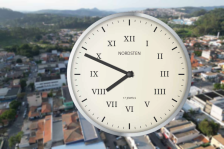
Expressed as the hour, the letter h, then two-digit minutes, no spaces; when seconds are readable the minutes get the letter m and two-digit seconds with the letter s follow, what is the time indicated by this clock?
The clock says 7h49
